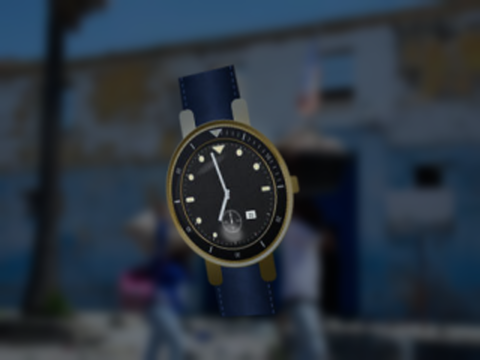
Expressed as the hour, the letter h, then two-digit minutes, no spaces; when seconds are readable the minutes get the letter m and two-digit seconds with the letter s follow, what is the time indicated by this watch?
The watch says 6h58
